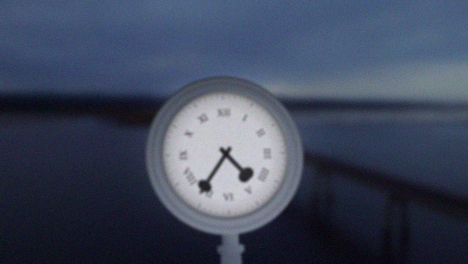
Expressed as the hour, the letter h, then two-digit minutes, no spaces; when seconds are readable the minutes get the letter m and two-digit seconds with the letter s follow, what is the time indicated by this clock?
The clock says 4h36
